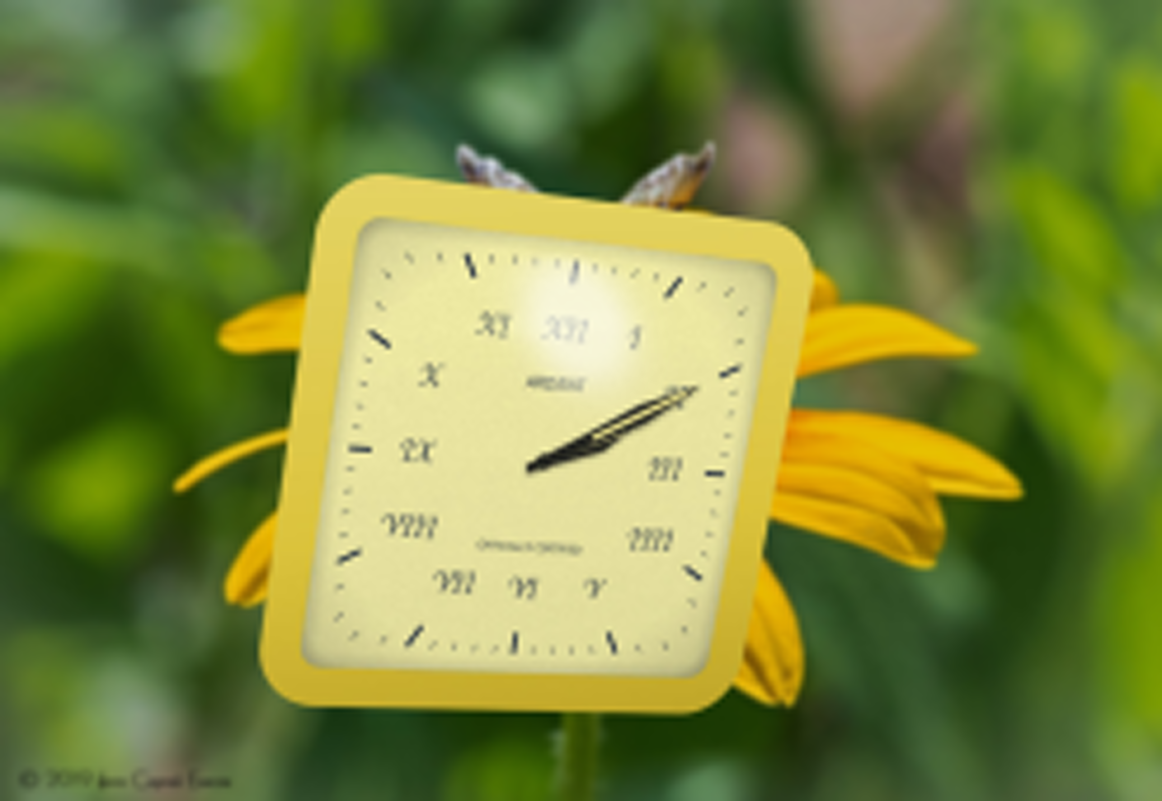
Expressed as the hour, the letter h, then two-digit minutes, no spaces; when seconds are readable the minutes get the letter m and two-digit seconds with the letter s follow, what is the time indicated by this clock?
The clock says 2h10
